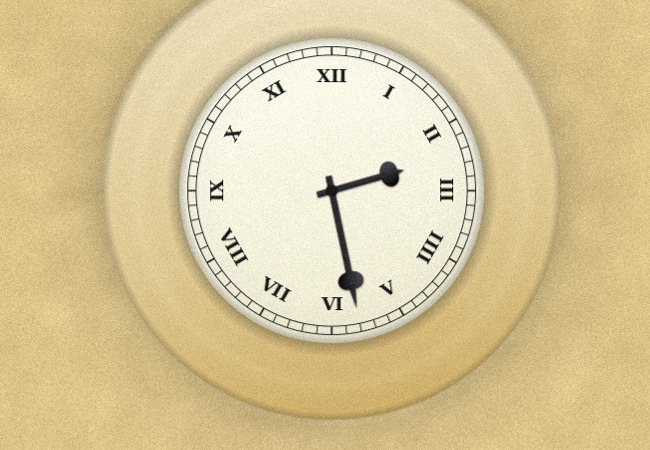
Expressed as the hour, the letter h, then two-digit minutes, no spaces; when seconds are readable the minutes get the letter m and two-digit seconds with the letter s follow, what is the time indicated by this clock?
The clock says 2h28
